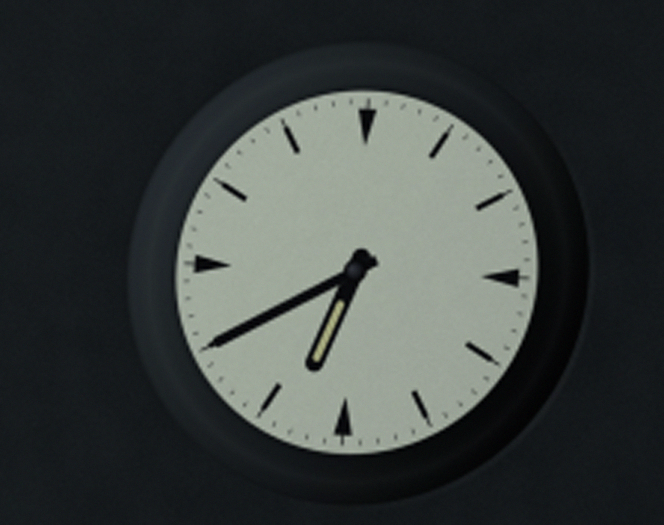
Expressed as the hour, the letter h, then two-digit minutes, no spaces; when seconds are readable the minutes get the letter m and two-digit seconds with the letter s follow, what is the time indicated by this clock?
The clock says 6h40
